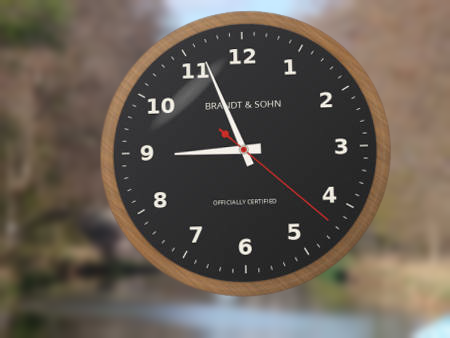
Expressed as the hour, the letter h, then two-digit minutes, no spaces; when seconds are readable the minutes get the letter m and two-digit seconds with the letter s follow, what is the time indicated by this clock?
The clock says 8h56m22s
